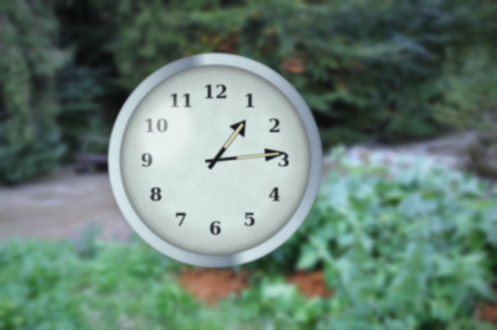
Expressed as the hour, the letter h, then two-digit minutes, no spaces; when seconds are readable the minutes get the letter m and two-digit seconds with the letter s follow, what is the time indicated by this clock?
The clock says 1h14
